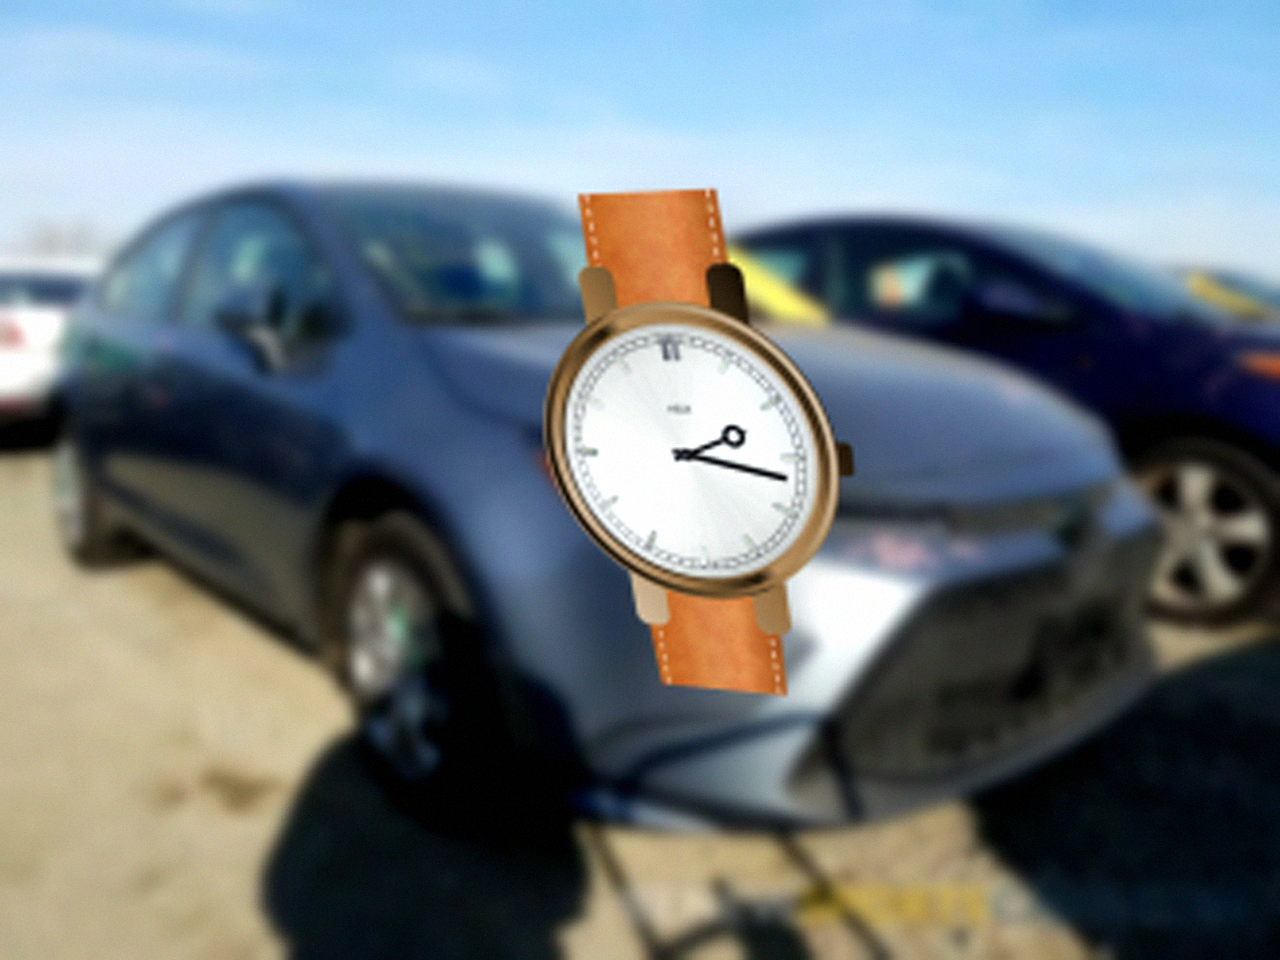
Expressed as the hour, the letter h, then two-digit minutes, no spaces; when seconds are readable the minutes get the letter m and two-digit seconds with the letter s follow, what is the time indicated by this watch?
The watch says 2h17
